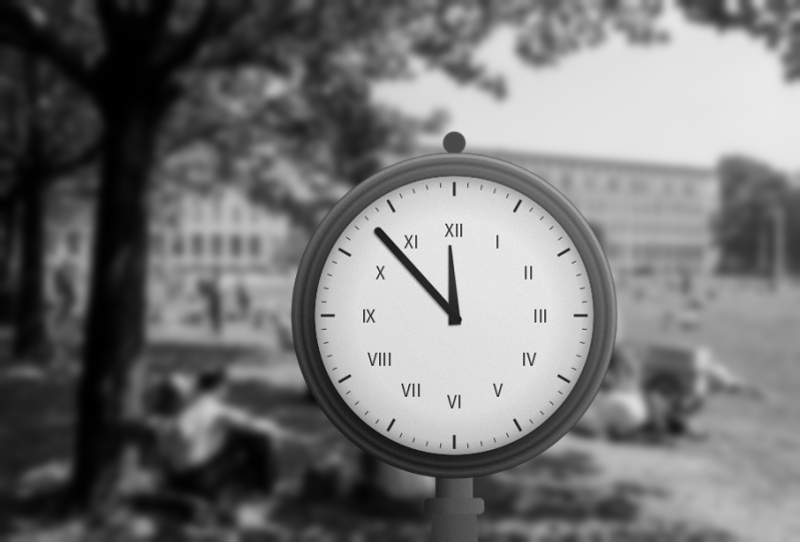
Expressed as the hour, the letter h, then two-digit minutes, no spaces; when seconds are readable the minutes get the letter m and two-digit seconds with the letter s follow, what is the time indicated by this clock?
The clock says 11h53
